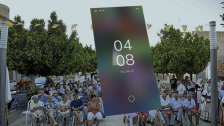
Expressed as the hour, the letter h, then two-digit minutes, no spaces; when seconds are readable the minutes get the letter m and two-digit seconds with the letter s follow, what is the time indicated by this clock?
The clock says 4h08
